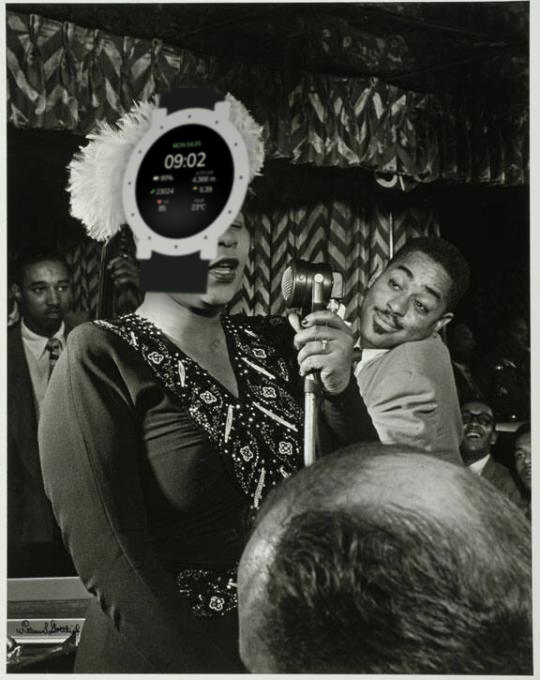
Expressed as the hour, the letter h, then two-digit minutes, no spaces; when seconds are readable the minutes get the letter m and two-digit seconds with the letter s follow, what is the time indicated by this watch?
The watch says 9h02
